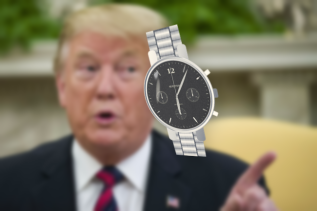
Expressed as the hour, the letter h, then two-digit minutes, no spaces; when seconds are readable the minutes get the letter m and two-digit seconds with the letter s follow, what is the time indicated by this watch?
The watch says 6h06
